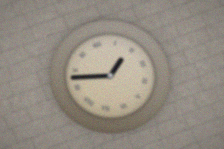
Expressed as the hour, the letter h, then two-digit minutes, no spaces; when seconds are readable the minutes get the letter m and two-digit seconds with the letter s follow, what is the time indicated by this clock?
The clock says 1h48
